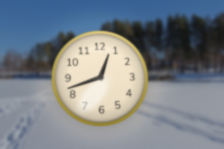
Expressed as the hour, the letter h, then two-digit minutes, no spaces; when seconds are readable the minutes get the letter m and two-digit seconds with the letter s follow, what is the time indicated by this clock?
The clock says 12h42
